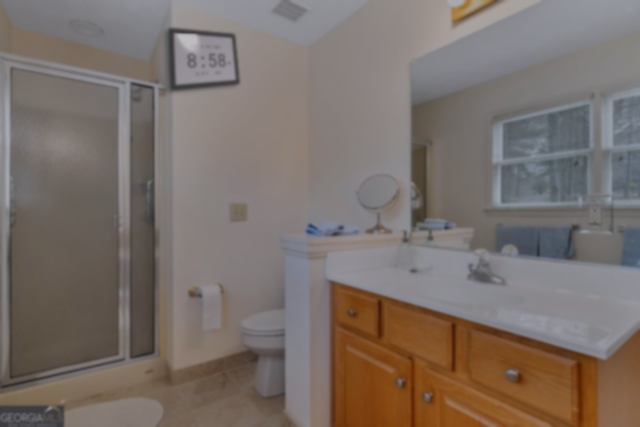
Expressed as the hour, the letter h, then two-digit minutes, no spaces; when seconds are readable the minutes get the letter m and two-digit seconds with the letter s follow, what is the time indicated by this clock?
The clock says 8h58
